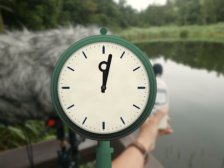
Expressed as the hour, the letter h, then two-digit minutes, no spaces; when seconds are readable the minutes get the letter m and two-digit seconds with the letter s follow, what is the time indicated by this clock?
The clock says 12h02
